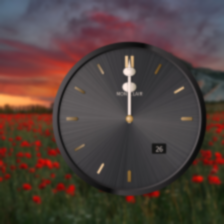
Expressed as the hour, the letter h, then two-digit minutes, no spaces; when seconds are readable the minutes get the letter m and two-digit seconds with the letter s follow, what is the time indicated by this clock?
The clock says 12h00
